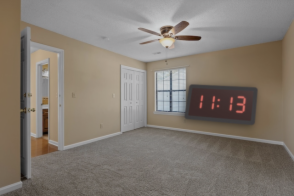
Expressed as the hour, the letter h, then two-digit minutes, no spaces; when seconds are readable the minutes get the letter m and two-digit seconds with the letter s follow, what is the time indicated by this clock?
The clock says 11h13
